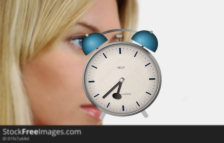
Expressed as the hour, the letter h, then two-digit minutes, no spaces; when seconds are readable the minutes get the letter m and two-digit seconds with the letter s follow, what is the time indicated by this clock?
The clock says 6h38
